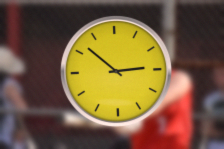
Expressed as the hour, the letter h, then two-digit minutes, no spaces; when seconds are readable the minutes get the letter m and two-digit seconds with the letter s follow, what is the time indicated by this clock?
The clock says 2h52
